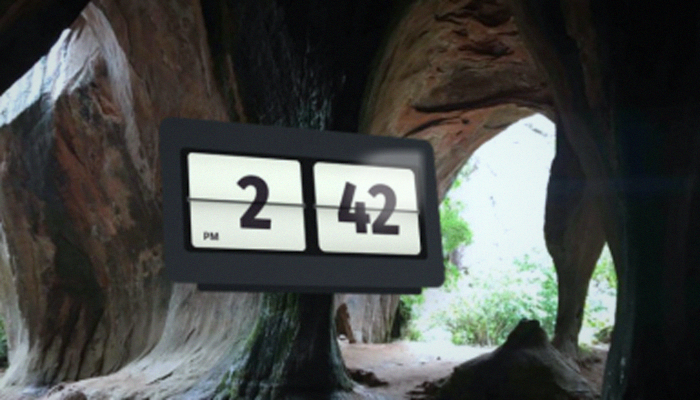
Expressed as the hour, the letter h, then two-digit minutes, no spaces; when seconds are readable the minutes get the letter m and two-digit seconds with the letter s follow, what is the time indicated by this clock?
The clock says 2h42
